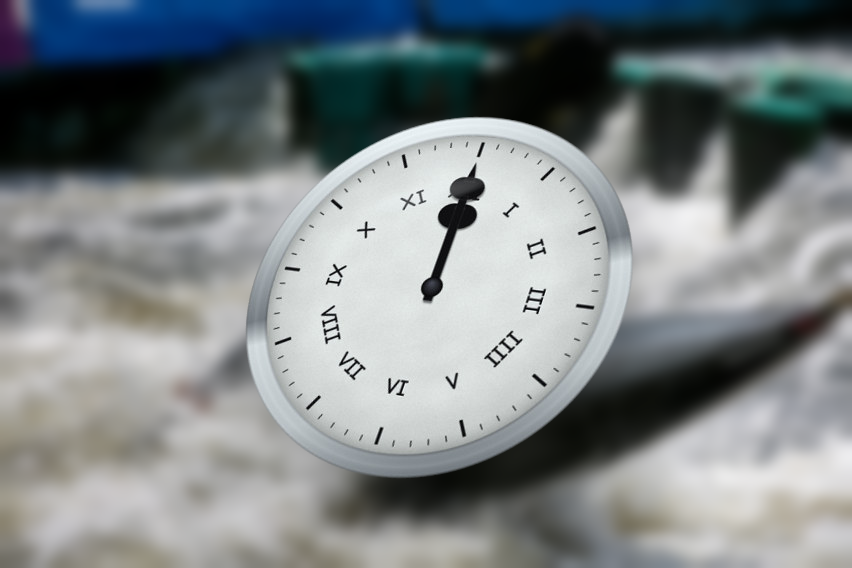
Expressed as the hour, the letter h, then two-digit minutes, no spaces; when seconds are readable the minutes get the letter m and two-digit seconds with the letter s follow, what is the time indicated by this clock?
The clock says 12h00
